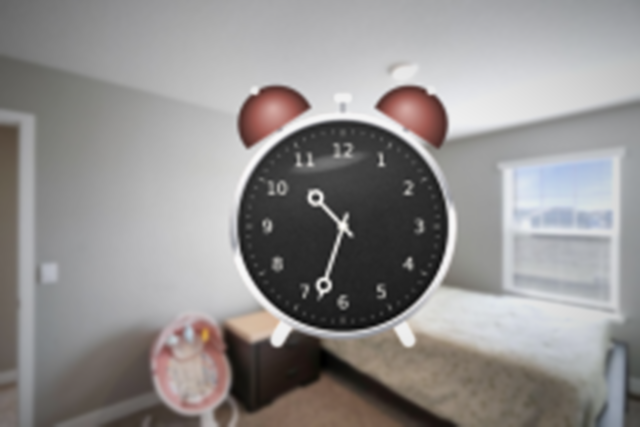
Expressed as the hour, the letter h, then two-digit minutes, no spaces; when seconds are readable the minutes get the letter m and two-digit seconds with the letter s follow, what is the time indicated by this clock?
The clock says 10h33
